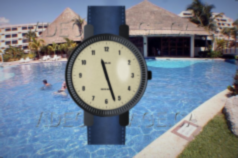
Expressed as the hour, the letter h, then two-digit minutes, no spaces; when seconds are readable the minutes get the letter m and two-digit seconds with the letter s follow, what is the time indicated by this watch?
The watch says 11h27
